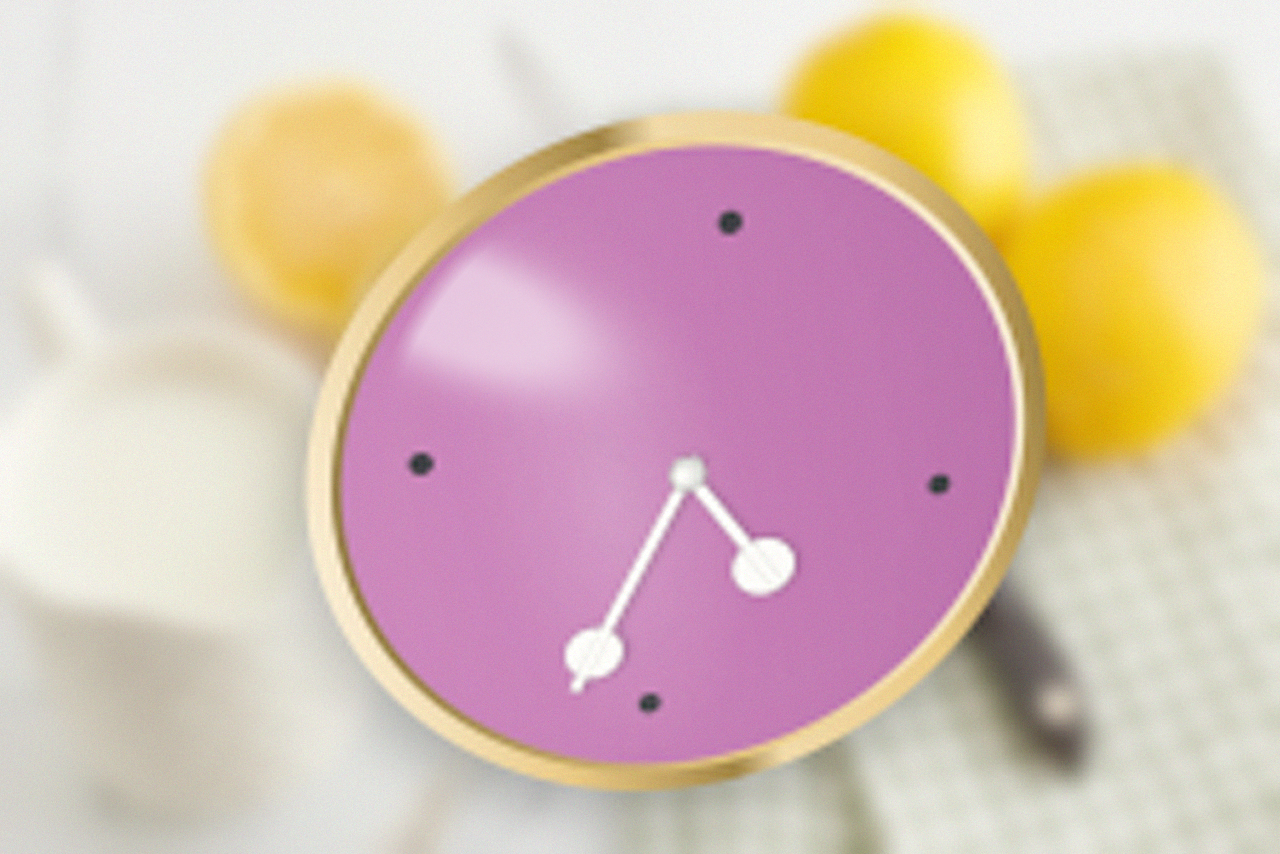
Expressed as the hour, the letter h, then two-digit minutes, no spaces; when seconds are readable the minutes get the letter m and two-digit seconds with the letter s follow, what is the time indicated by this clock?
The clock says 4h33
